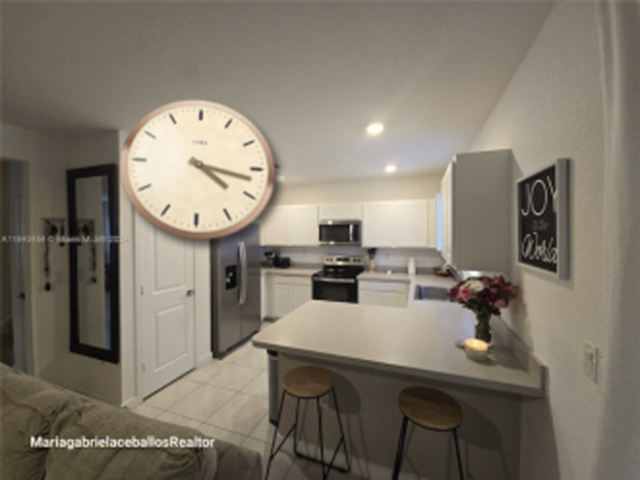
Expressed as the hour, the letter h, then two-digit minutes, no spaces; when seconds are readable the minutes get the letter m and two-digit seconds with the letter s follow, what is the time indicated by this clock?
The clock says 4h17
